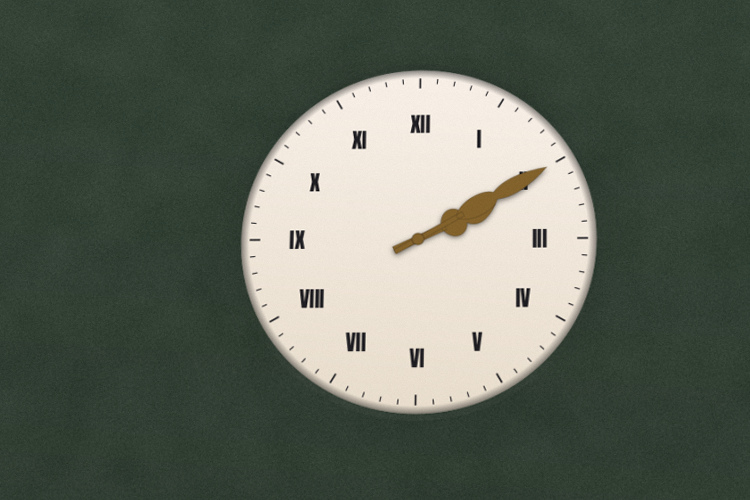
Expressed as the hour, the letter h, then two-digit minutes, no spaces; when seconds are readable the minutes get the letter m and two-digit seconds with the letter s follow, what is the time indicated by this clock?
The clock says 2h10
